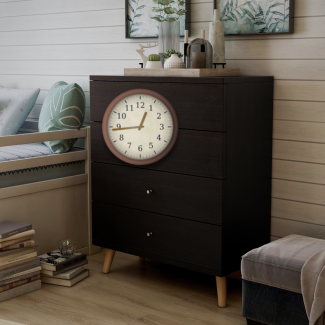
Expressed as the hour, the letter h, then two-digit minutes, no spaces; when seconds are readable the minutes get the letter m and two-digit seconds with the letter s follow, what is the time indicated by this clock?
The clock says 12h44
